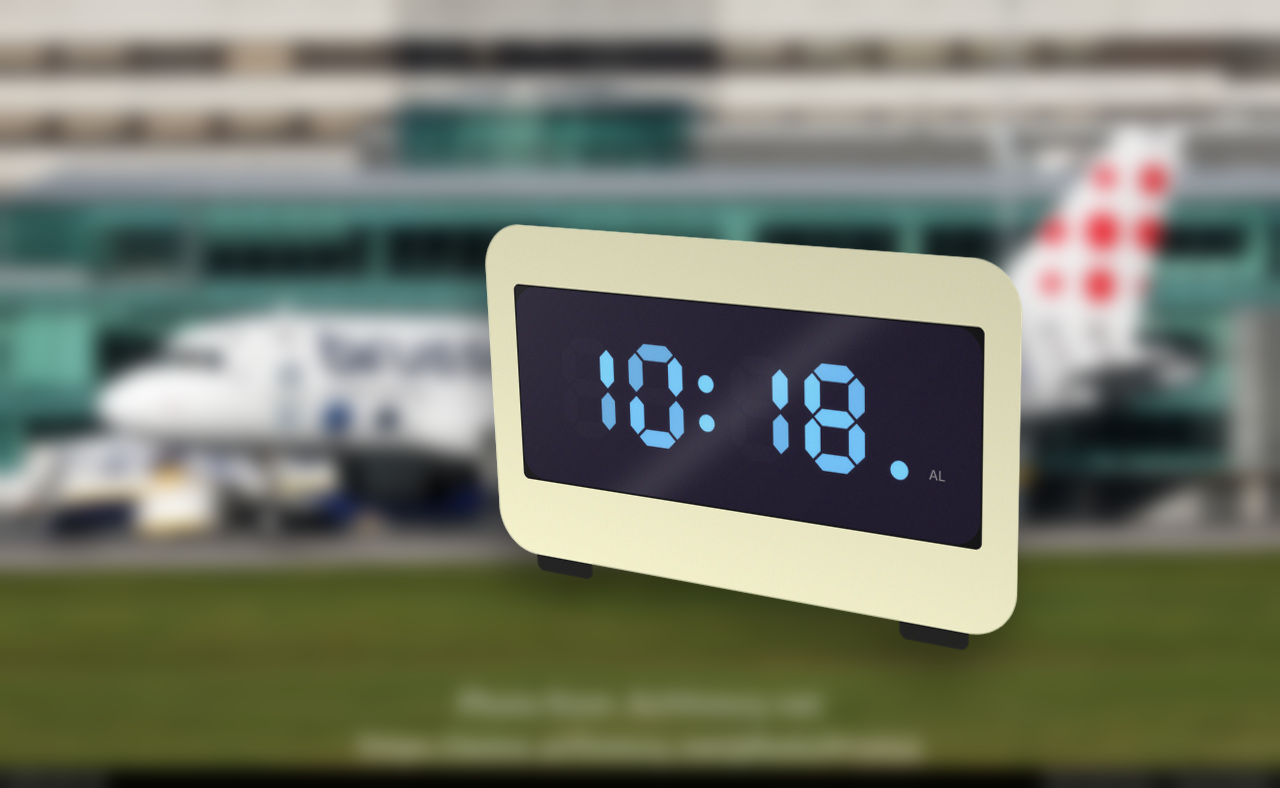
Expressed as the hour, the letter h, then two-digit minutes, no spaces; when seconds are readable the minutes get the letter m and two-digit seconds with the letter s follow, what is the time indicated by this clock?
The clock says 10h18
